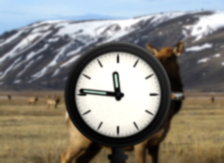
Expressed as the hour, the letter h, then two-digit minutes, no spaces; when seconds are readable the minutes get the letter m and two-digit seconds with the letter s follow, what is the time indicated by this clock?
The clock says 11h46
